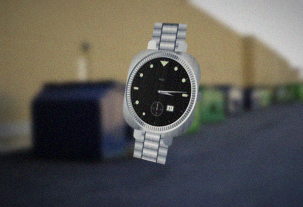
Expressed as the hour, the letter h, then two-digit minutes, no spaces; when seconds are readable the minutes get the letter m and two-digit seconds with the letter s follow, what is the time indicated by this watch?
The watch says 3h14
